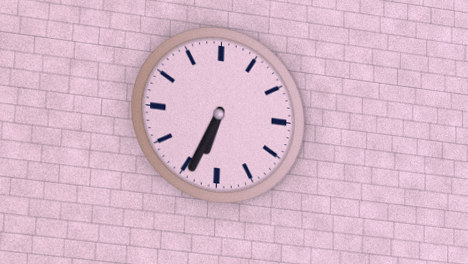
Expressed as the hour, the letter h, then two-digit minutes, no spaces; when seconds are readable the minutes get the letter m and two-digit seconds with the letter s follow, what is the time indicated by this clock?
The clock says 6h34
